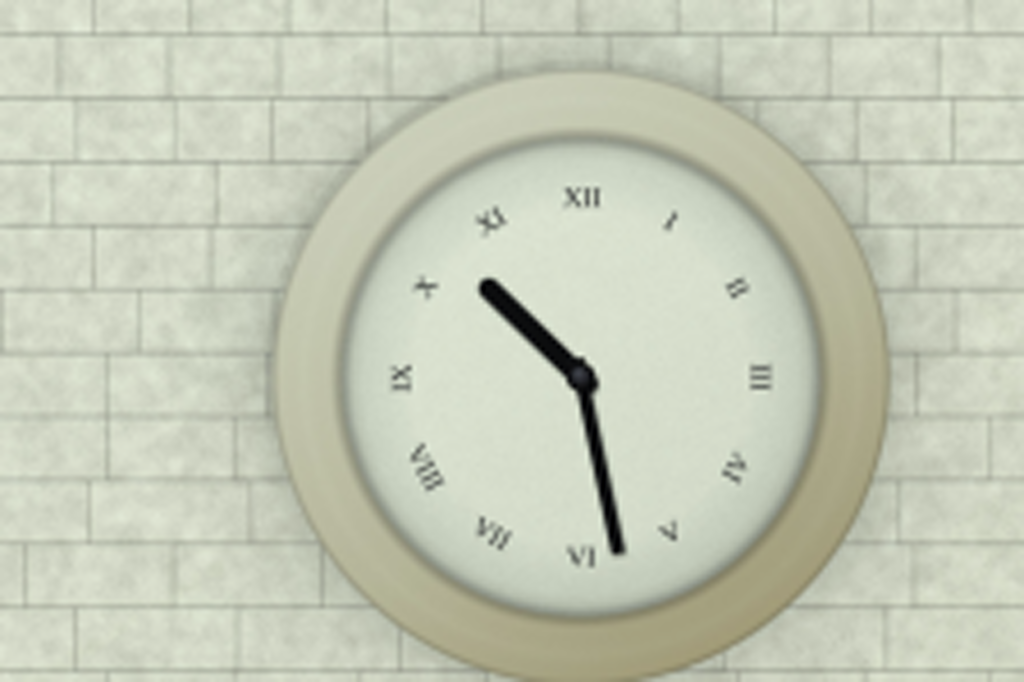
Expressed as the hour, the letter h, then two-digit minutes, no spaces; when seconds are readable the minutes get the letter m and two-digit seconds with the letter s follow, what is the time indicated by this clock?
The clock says 10h28
